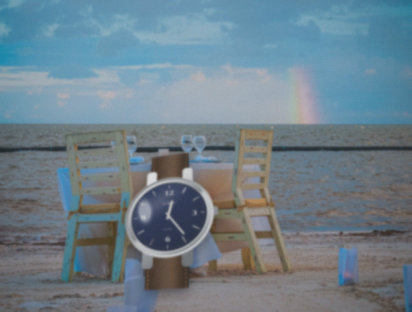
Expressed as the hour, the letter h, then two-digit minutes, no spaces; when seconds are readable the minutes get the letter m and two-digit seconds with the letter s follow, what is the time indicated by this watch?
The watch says 12h24
